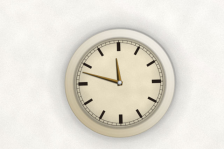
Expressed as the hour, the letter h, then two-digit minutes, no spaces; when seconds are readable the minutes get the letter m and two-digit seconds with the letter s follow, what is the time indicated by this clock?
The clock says 11h48
